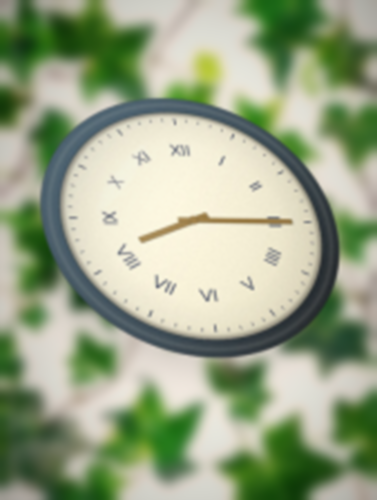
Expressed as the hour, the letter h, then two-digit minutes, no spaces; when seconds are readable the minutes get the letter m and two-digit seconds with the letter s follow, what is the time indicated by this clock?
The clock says 8h15
